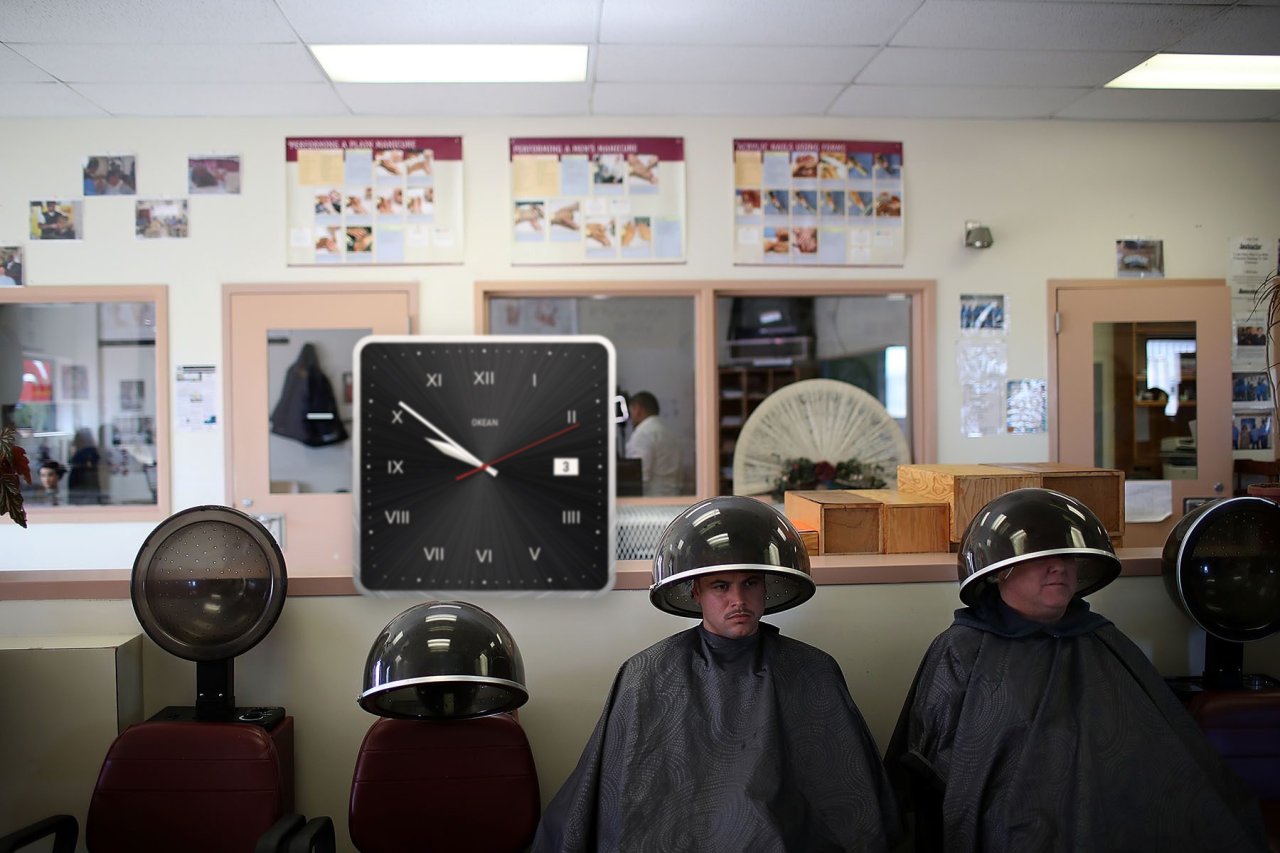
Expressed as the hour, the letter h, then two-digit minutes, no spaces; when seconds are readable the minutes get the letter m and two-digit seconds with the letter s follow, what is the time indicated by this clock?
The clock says 9h51m11s
